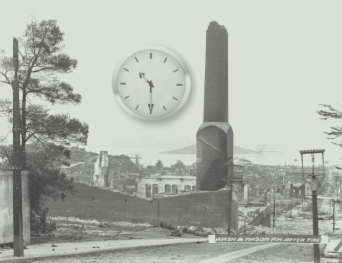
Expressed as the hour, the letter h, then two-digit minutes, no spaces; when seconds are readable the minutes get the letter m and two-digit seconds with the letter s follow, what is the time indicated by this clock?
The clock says 10h30
